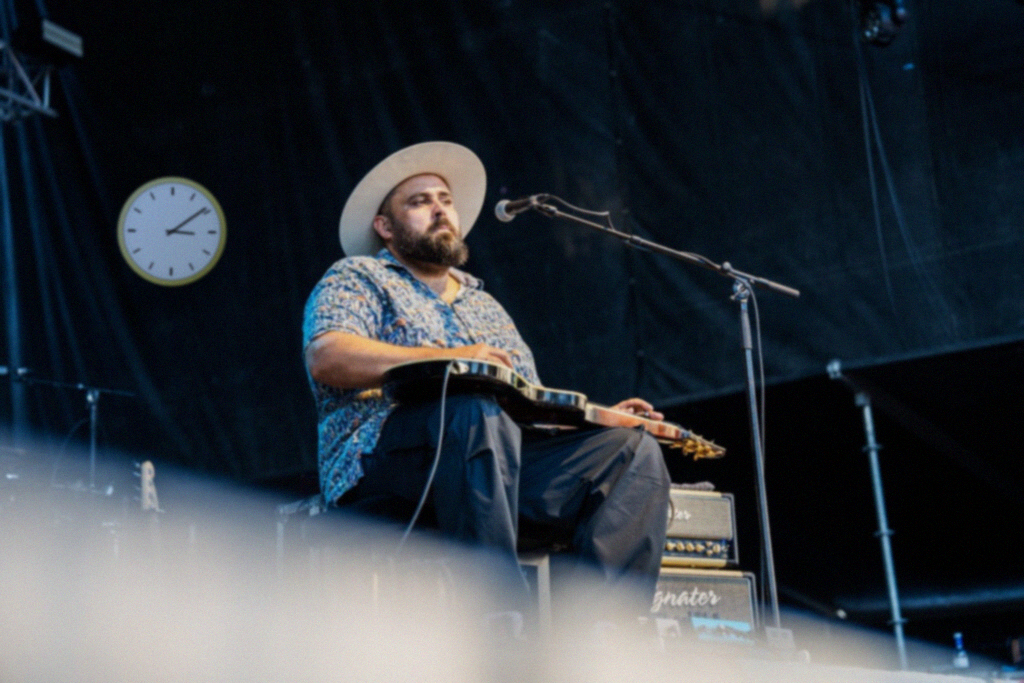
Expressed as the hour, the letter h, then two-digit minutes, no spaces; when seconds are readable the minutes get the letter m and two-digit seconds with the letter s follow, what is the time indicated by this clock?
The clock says 3h09
